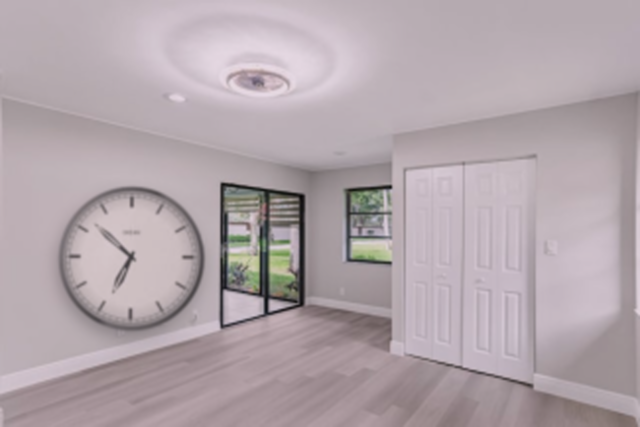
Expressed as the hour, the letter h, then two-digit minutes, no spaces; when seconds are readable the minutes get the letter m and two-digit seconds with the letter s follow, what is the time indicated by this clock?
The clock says 6h52
